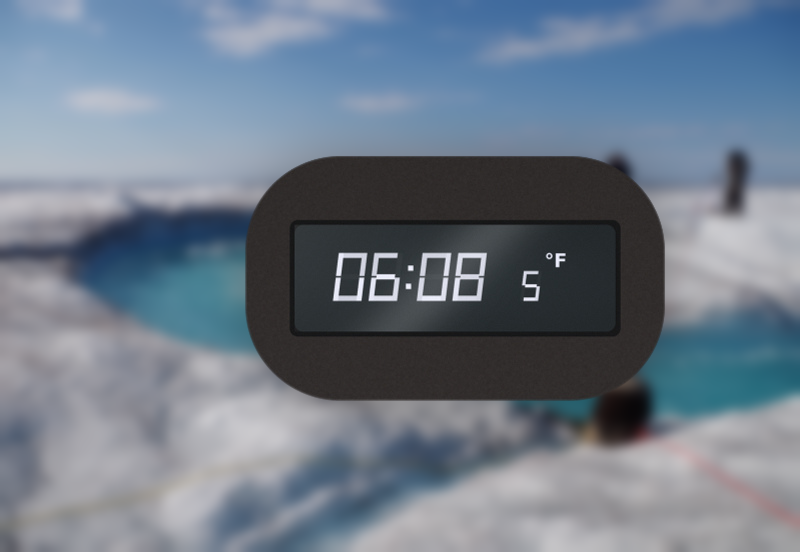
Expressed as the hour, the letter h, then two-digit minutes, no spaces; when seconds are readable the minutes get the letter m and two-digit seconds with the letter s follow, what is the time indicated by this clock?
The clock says 6h08
